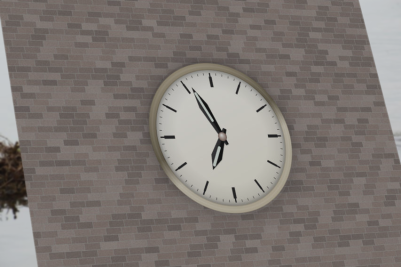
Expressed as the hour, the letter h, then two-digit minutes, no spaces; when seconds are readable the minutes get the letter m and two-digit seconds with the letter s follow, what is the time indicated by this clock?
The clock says 6h56
